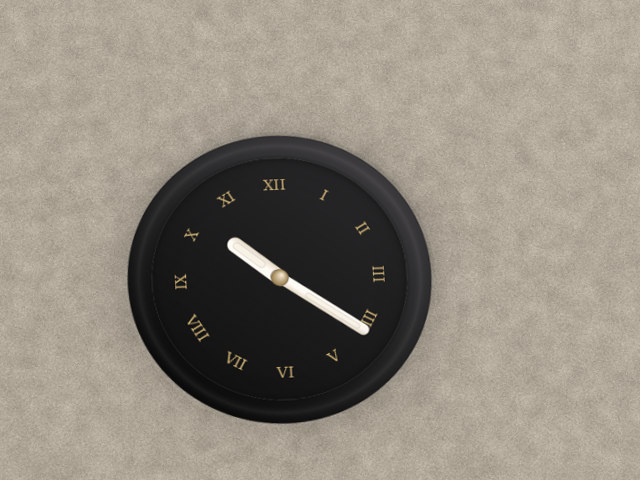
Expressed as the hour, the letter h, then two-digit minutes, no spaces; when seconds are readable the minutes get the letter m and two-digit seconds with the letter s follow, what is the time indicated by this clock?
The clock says 10h21
